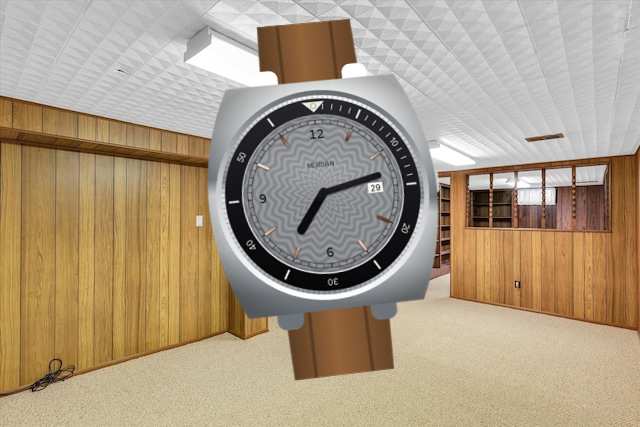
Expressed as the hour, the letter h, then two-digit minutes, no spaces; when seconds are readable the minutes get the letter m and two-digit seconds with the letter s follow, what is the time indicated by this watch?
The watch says 7h13
